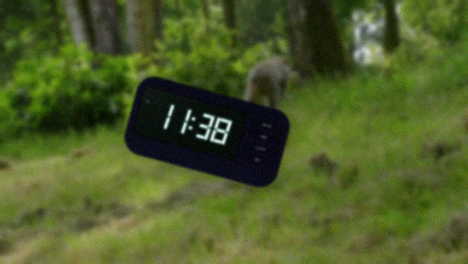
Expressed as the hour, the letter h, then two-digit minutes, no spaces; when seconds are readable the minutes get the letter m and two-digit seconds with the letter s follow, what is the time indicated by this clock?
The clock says 11h38
